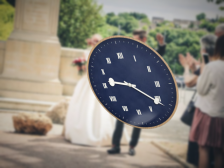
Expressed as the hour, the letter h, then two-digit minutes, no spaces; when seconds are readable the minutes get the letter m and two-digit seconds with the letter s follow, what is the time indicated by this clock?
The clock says 9h21
